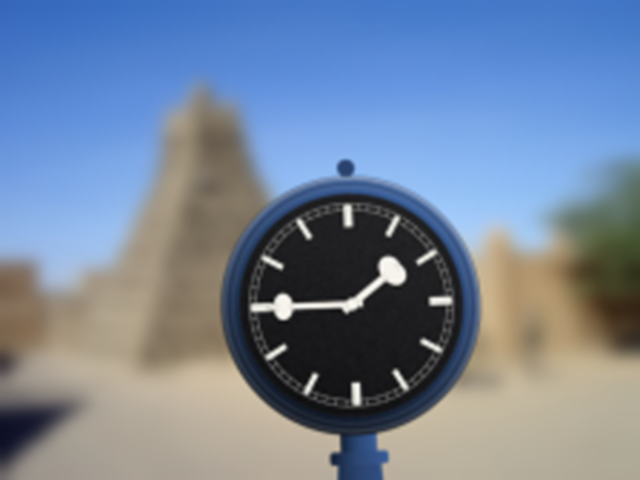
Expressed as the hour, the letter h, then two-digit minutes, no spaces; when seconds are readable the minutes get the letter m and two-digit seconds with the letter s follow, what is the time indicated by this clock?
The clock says 1h45
